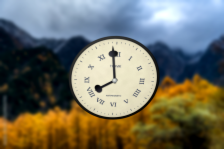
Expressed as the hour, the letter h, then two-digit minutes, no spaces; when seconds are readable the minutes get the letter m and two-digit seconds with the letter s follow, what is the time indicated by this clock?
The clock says 7h59
